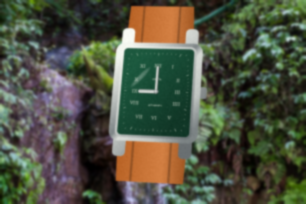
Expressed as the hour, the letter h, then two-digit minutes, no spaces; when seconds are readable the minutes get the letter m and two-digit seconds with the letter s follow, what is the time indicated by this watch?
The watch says 9h00
